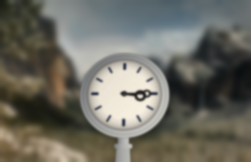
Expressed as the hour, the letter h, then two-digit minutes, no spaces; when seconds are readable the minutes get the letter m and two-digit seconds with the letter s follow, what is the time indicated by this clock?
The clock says 3h15
